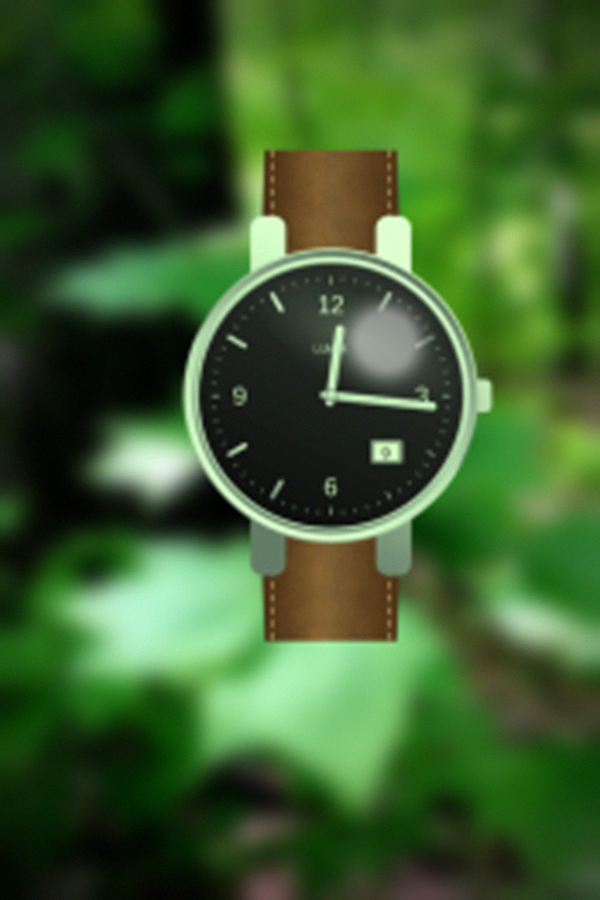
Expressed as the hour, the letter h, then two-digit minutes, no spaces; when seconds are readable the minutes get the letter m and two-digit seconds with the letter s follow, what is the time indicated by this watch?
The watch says 12h16
